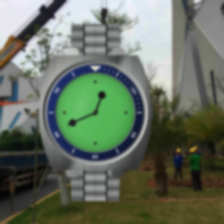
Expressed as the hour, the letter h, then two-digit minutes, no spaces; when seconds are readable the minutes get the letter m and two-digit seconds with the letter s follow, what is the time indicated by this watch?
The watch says 12h41
